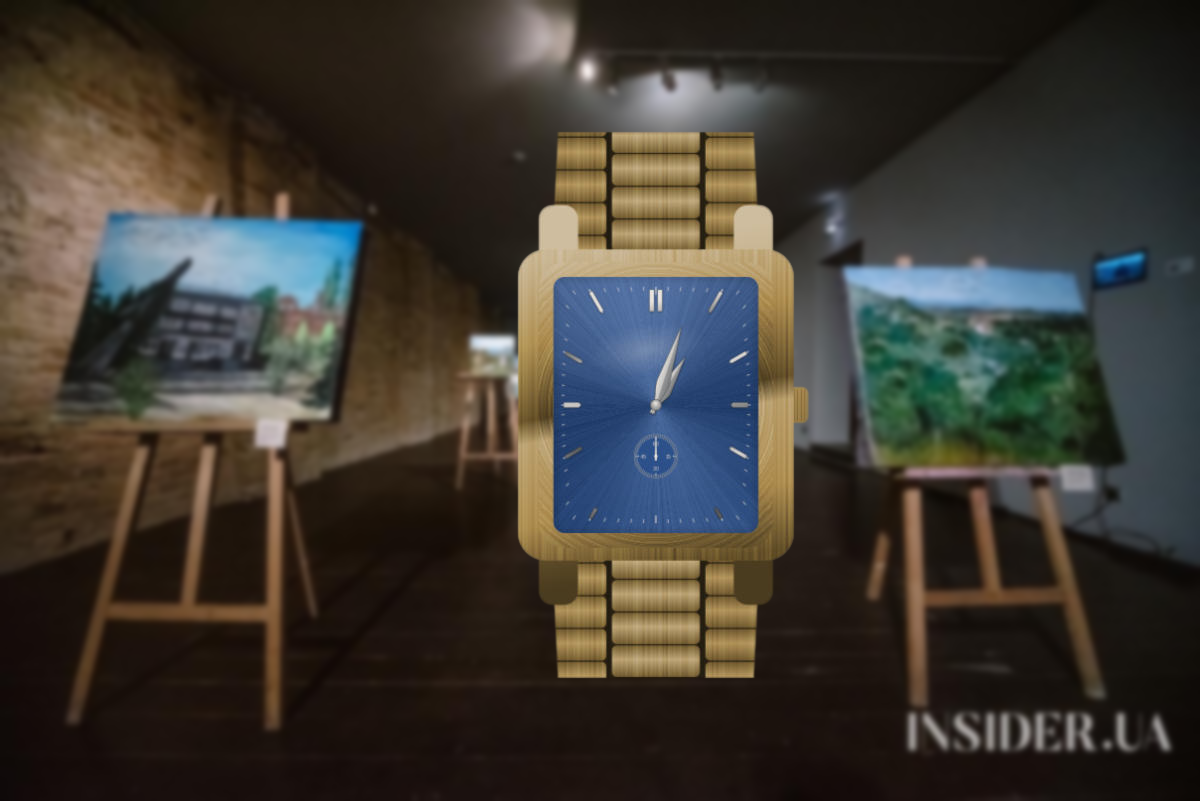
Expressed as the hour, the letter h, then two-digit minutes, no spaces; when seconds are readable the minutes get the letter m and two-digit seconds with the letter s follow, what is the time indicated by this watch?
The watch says 1h03
